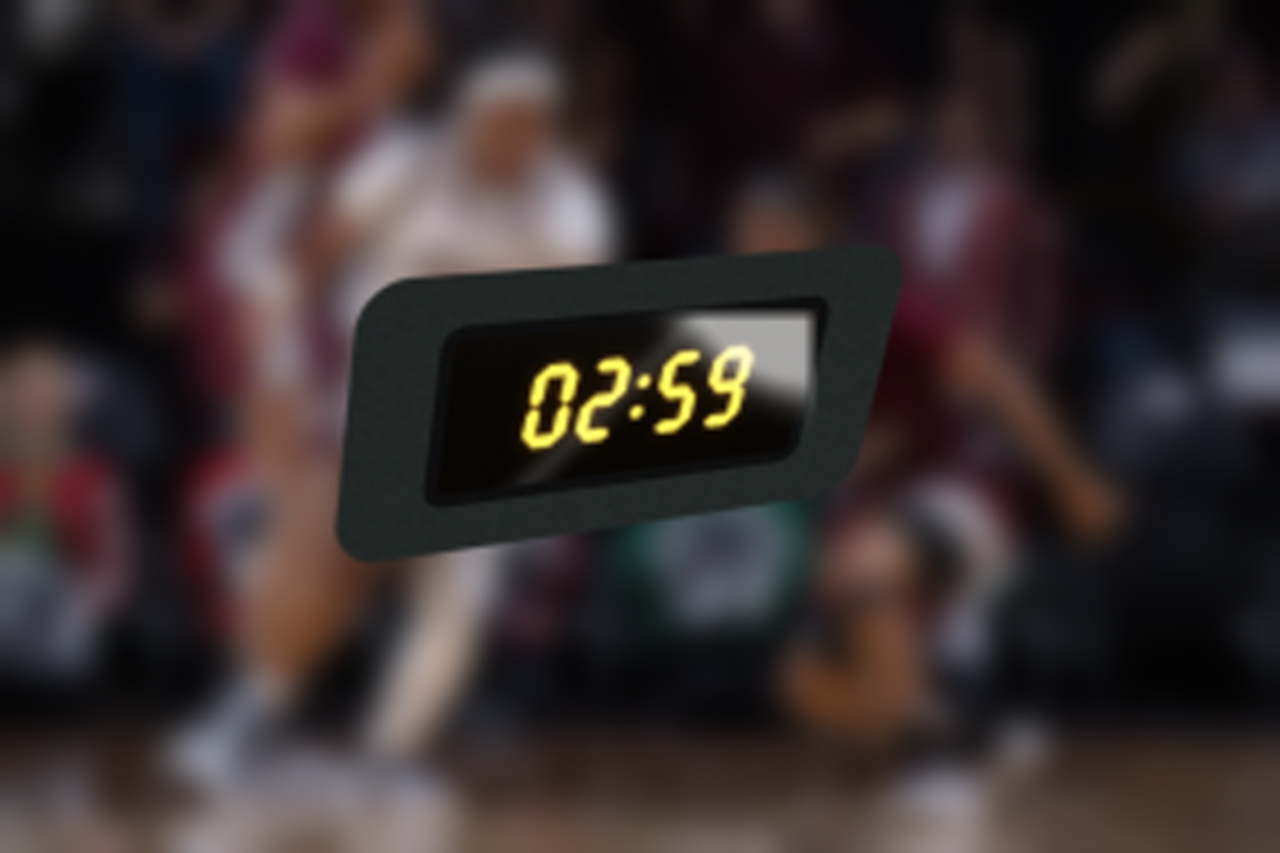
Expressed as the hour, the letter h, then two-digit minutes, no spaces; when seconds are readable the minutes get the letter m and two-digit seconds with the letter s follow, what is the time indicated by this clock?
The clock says 2h59
